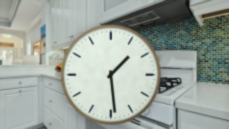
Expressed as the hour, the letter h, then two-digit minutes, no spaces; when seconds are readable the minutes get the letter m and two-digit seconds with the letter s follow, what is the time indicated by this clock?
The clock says 1h29
